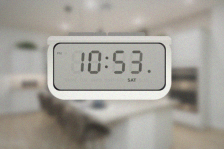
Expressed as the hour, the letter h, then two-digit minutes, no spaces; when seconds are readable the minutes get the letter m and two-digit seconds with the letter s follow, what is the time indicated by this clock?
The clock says 10h53
